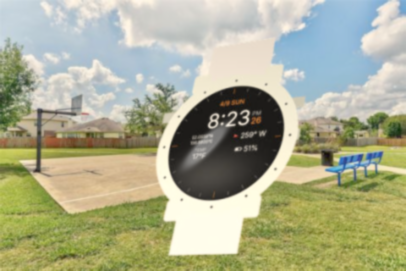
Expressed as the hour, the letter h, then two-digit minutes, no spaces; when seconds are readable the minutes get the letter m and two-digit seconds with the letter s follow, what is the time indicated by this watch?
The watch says 8h23
